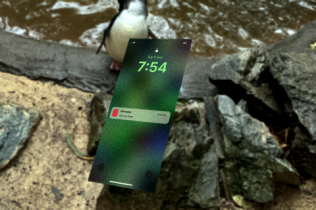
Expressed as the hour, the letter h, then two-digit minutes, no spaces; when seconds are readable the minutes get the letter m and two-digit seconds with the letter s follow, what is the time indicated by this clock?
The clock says 7h54
